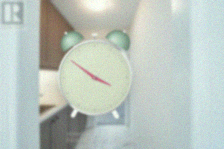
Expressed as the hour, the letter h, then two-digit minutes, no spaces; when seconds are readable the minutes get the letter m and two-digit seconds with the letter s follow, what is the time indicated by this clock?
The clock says 3h51
